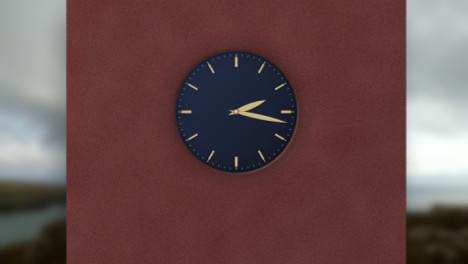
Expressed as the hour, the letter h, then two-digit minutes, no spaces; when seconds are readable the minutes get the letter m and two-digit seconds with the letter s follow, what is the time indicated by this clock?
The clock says 2h17
